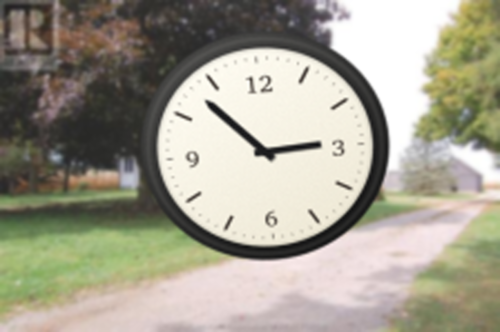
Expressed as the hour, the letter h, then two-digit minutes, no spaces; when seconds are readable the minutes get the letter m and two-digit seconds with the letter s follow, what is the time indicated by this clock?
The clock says 2h53
